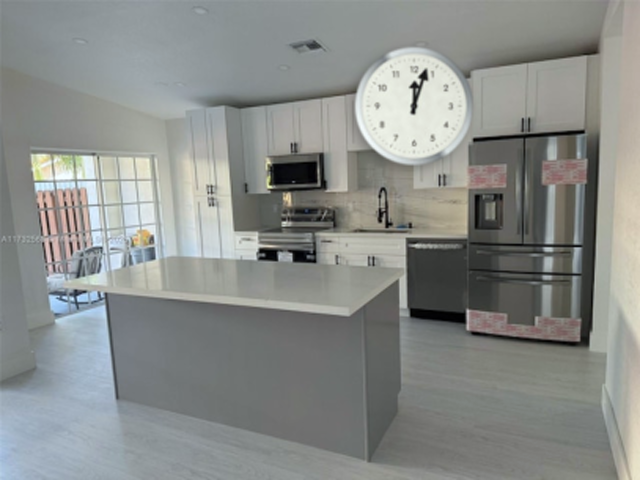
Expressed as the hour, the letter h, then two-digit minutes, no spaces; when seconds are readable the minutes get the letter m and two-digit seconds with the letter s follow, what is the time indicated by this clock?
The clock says 12h03
